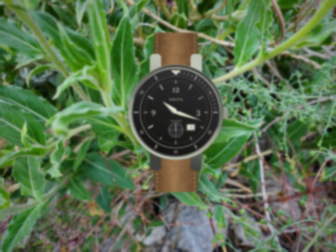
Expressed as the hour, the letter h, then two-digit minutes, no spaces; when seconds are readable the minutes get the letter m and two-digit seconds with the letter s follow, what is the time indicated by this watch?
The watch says 10h18
